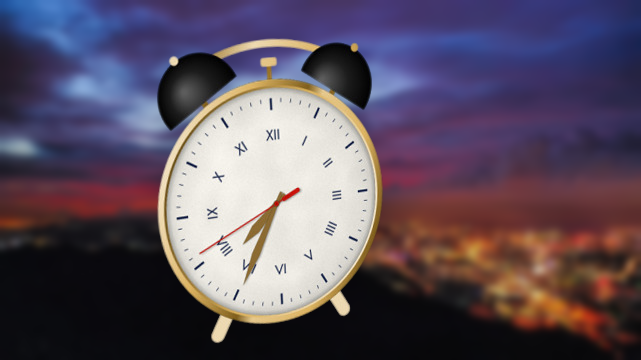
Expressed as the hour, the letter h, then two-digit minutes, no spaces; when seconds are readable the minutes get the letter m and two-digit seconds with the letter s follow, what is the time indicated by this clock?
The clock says 7h34m41s
